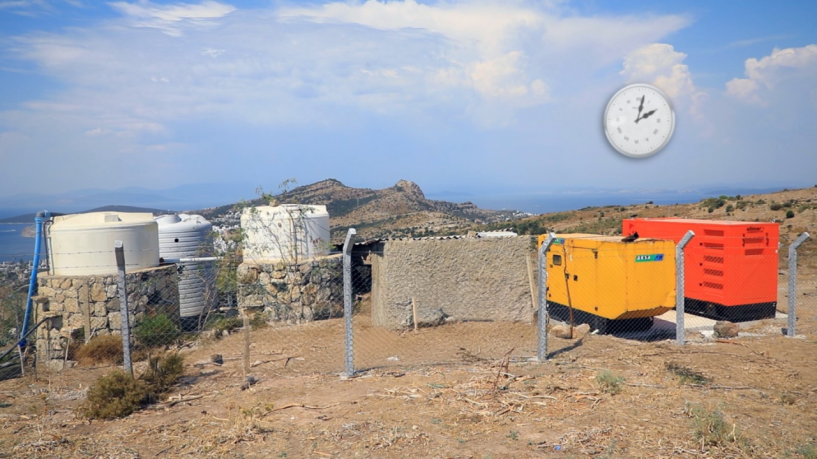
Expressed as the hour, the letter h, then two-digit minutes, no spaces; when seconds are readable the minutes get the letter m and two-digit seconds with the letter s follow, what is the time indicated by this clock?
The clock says 2h02
